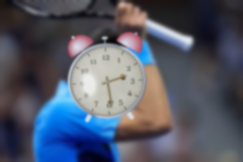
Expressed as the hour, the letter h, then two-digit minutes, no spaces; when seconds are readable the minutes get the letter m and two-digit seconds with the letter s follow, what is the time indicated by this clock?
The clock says 2h29
